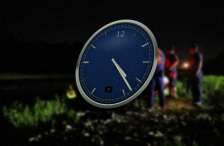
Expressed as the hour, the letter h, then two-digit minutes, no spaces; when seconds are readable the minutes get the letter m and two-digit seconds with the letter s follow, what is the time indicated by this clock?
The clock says 4h23
